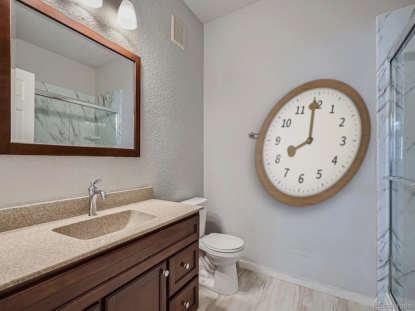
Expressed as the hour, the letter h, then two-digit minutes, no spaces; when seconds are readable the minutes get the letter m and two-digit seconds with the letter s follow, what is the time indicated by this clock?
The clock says 7h59
